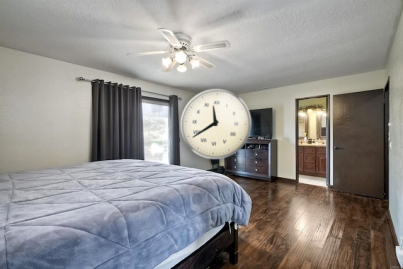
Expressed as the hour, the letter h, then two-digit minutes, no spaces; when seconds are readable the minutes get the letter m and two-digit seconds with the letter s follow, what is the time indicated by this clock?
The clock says 11h39
